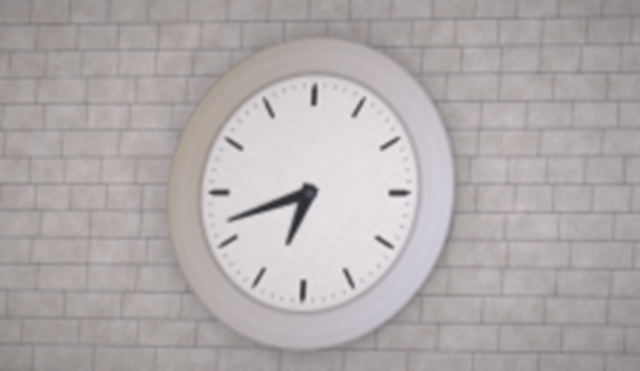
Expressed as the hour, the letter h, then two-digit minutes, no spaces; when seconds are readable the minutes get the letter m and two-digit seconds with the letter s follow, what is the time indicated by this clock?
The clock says 6h42
